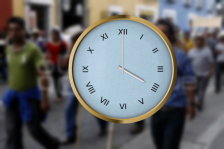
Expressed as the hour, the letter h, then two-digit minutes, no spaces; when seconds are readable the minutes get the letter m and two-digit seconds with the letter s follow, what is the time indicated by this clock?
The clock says 4h00
